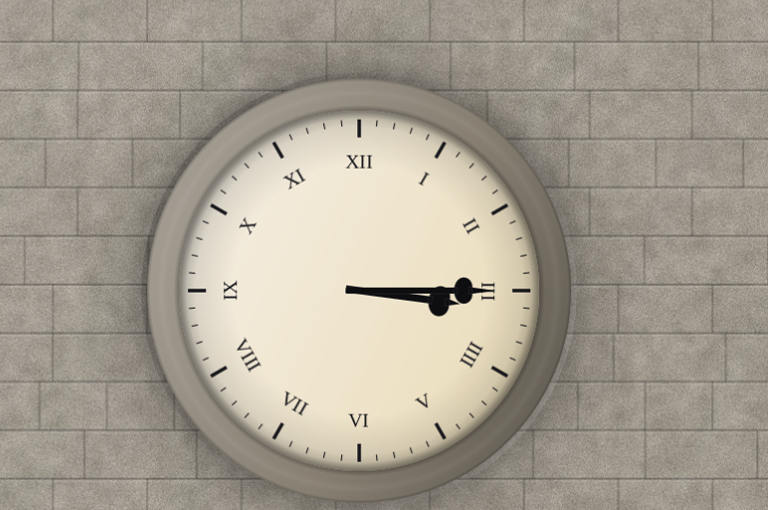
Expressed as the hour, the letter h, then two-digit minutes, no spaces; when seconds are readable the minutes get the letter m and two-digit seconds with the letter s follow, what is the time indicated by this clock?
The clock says 3h15
